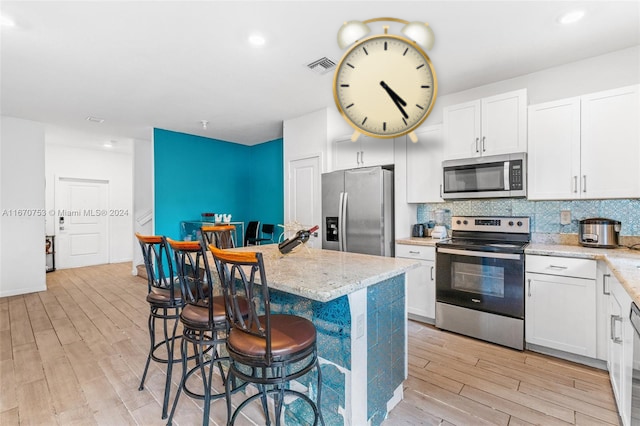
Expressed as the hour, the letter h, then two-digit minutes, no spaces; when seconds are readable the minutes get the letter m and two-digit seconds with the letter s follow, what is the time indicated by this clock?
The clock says 4h24
